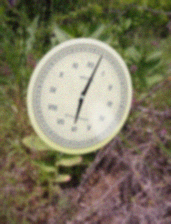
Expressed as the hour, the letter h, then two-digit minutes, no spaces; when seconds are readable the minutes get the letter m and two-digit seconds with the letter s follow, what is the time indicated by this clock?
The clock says 6h02
